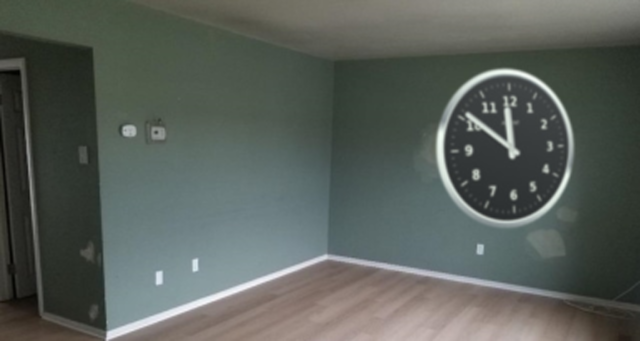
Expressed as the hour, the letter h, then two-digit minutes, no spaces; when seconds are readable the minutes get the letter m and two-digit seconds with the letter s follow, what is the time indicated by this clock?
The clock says 11h51
